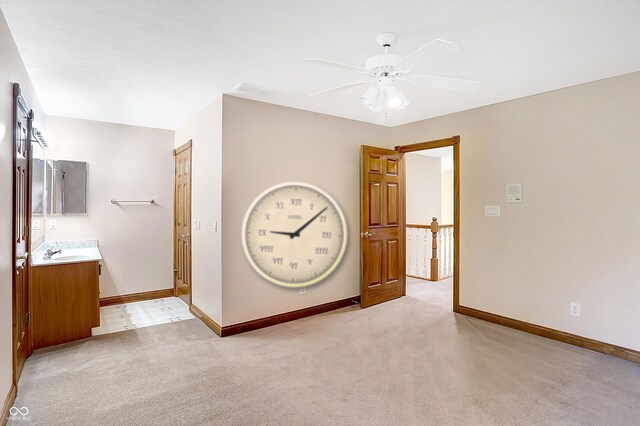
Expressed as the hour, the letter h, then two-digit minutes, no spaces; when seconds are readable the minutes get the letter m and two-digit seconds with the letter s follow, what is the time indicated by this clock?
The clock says 9h08
